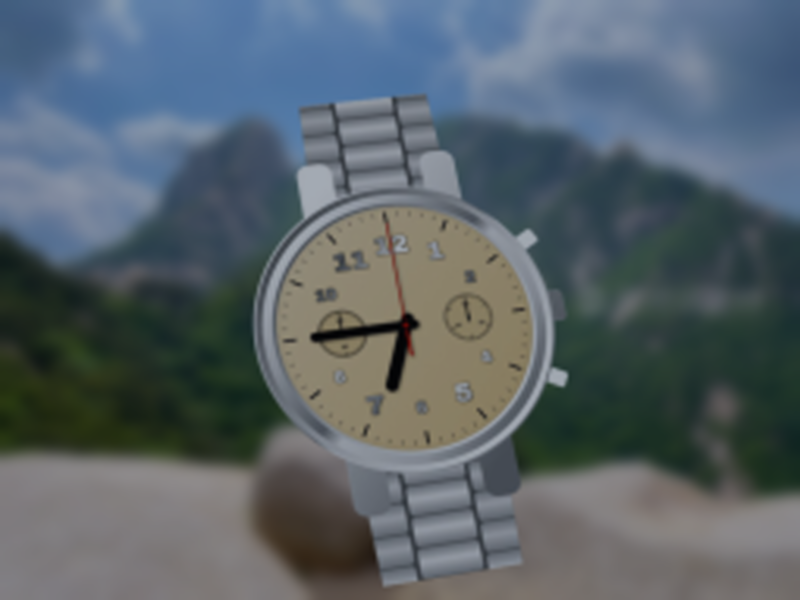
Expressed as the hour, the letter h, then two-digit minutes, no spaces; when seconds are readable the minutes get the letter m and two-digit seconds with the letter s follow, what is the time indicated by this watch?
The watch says 6h45
